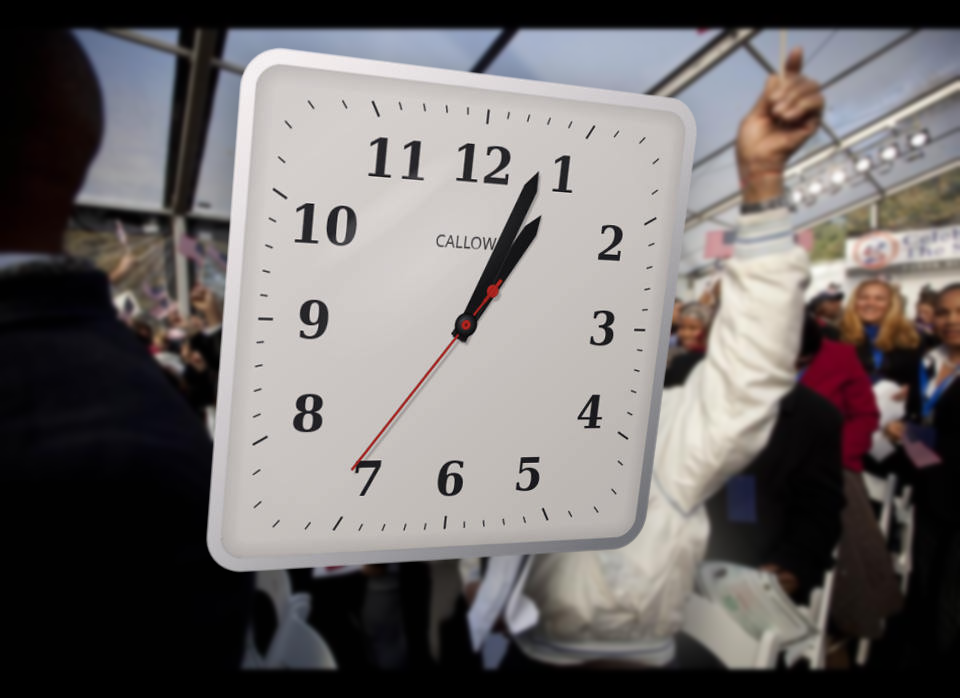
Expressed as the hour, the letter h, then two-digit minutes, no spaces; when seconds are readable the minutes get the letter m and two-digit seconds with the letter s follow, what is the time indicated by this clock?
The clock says 1h03m36s
